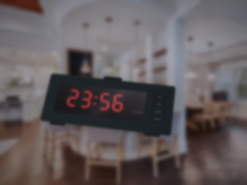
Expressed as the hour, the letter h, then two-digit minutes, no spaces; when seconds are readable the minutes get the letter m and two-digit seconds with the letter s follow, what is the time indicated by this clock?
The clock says 23h56
